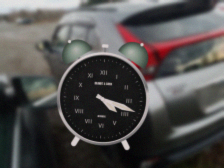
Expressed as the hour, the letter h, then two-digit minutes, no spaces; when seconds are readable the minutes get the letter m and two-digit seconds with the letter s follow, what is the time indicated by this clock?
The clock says 4h18
